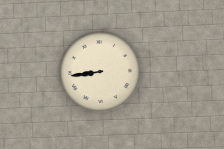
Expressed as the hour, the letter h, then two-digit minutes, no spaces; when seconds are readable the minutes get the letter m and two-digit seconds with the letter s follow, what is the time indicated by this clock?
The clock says 8h44
